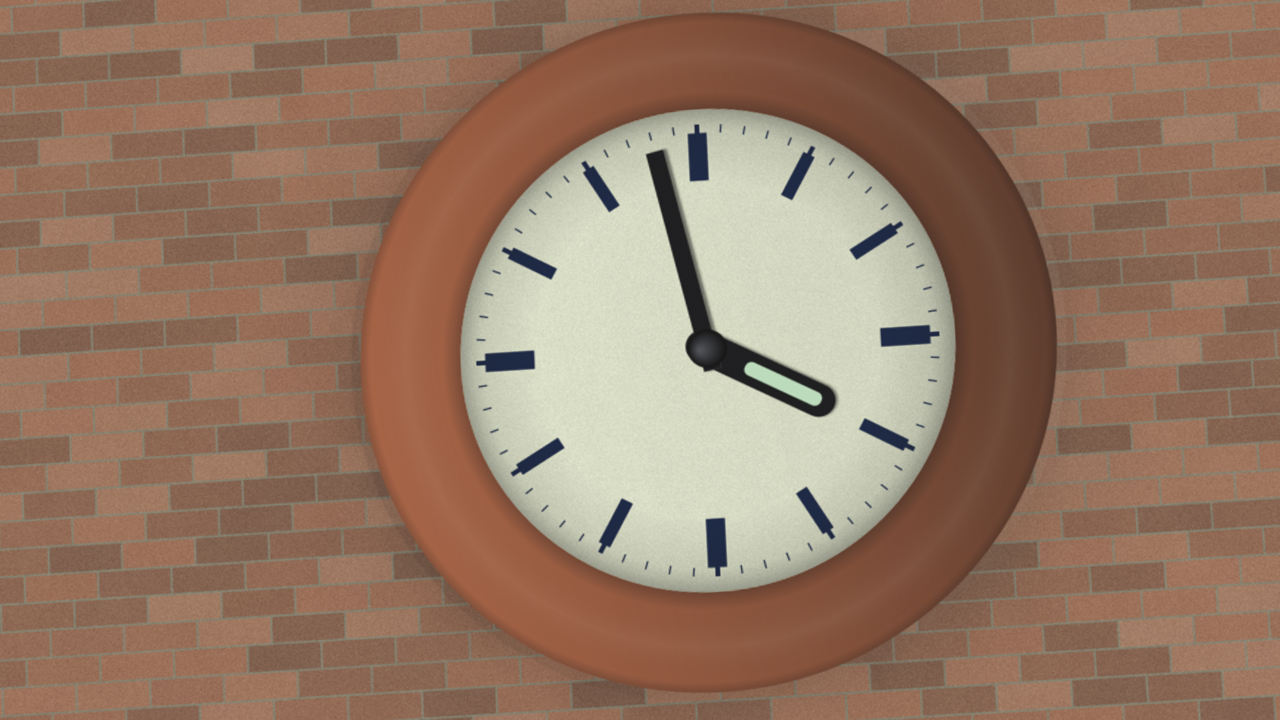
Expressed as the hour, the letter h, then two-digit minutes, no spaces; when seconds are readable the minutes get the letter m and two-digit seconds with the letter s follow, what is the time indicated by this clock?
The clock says 3h58
